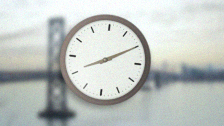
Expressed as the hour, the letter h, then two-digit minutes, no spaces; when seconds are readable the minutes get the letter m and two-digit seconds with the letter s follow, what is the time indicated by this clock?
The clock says 8h10
